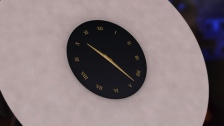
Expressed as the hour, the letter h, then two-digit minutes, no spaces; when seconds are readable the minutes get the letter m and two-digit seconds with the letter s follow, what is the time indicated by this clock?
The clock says 10h23
